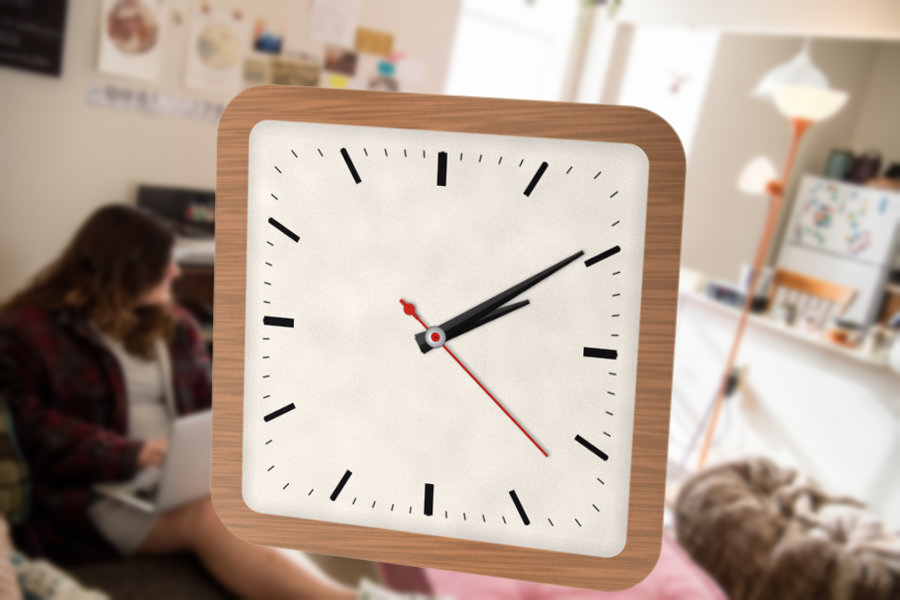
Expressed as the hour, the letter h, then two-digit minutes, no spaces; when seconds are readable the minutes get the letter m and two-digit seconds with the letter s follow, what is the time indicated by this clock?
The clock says 2h09m22s
